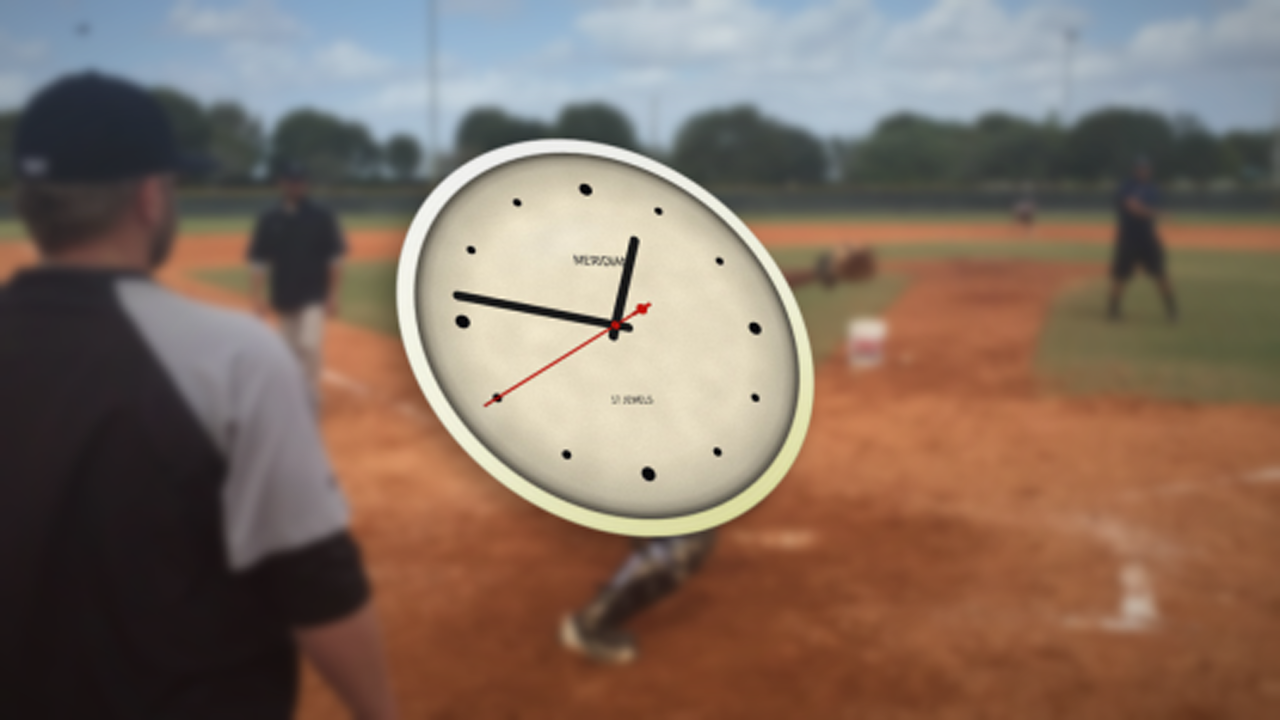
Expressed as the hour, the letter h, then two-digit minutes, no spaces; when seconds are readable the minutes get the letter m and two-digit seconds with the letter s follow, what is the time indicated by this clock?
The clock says 12h46m40s
